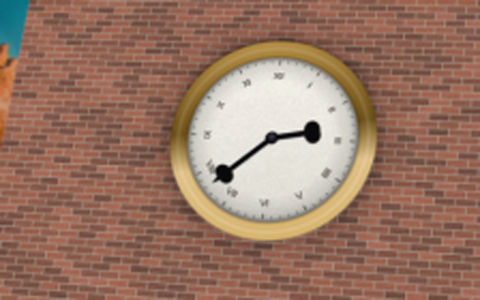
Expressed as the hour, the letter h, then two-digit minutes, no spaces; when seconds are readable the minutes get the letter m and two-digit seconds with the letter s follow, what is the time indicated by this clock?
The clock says 2h38
